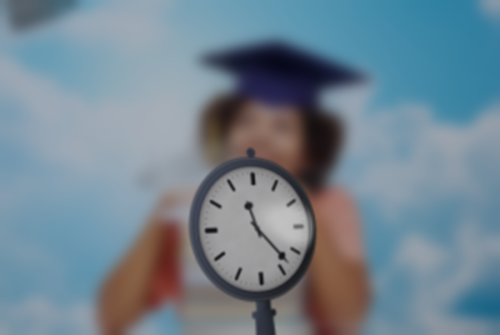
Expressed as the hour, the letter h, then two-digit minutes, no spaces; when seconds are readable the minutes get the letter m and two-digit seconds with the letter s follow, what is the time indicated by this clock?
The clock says 11h23
